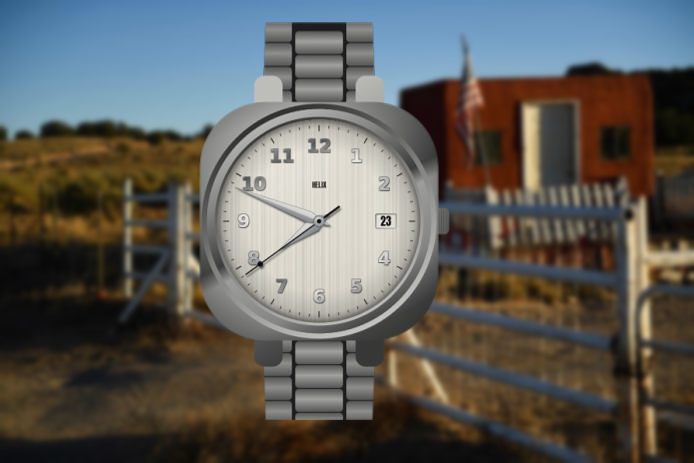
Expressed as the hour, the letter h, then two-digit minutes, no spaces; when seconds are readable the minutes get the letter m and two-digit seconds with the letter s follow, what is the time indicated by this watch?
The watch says 7h48m39s
